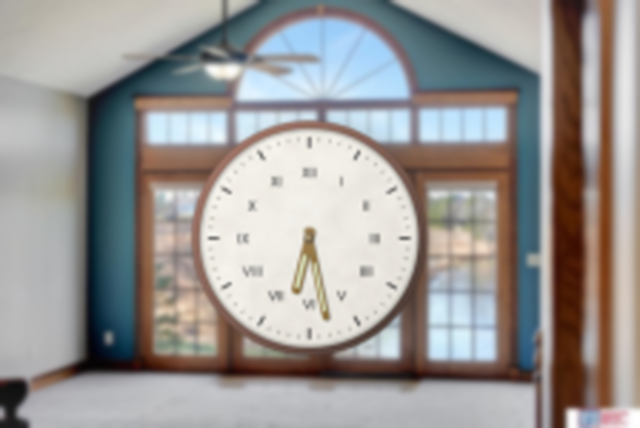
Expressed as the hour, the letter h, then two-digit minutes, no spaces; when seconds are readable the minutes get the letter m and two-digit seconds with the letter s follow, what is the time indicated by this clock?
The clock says 6h28
